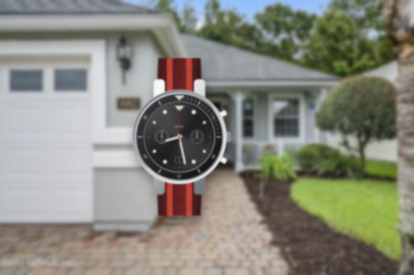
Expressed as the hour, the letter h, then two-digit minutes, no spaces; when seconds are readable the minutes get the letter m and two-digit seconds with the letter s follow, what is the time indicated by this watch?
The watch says 8h28
